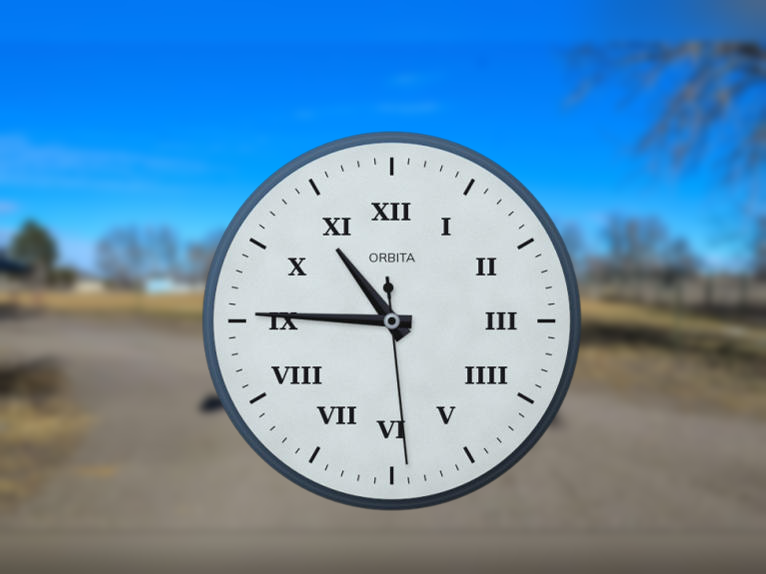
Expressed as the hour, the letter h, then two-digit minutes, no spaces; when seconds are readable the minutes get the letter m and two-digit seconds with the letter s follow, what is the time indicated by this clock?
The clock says 10h45m29s
